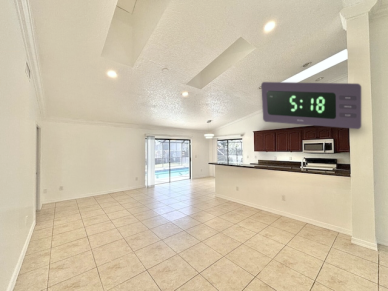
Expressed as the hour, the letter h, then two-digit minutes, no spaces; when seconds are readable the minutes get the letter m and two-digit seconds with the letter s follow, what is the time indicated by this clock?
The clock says 5h18
